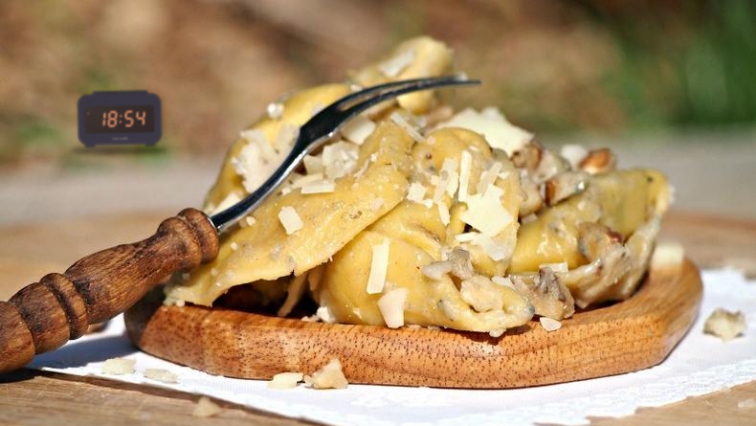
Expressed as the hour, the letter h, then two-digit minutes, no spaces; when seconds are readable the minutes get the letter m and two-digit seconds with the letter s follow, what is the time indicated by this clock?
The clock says 18h54
